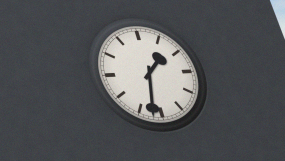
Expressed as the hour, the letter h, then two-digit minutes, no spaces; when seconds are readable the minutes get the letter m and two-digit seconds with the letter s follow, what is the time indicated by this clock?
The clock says 1h32
